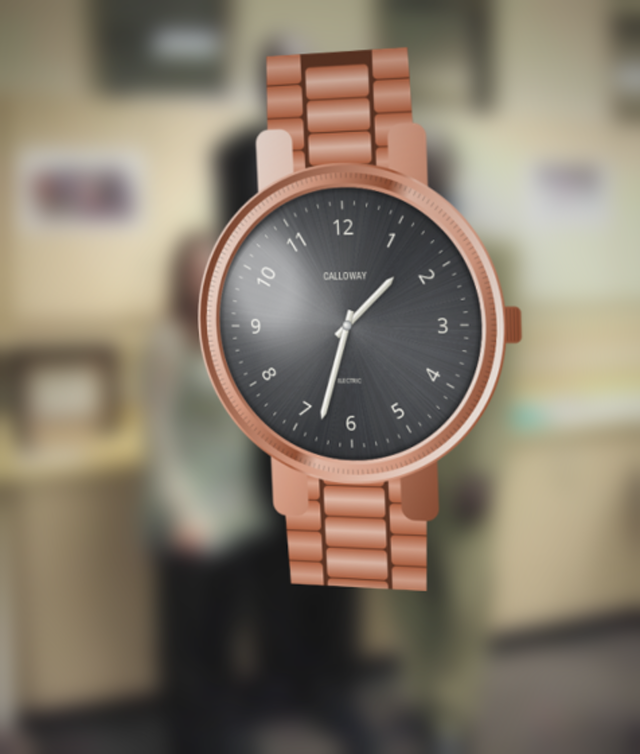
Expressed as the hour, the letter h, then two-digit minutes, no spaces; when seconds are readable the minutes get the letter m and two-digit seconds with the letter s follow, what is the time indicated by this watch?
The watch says 1h33
